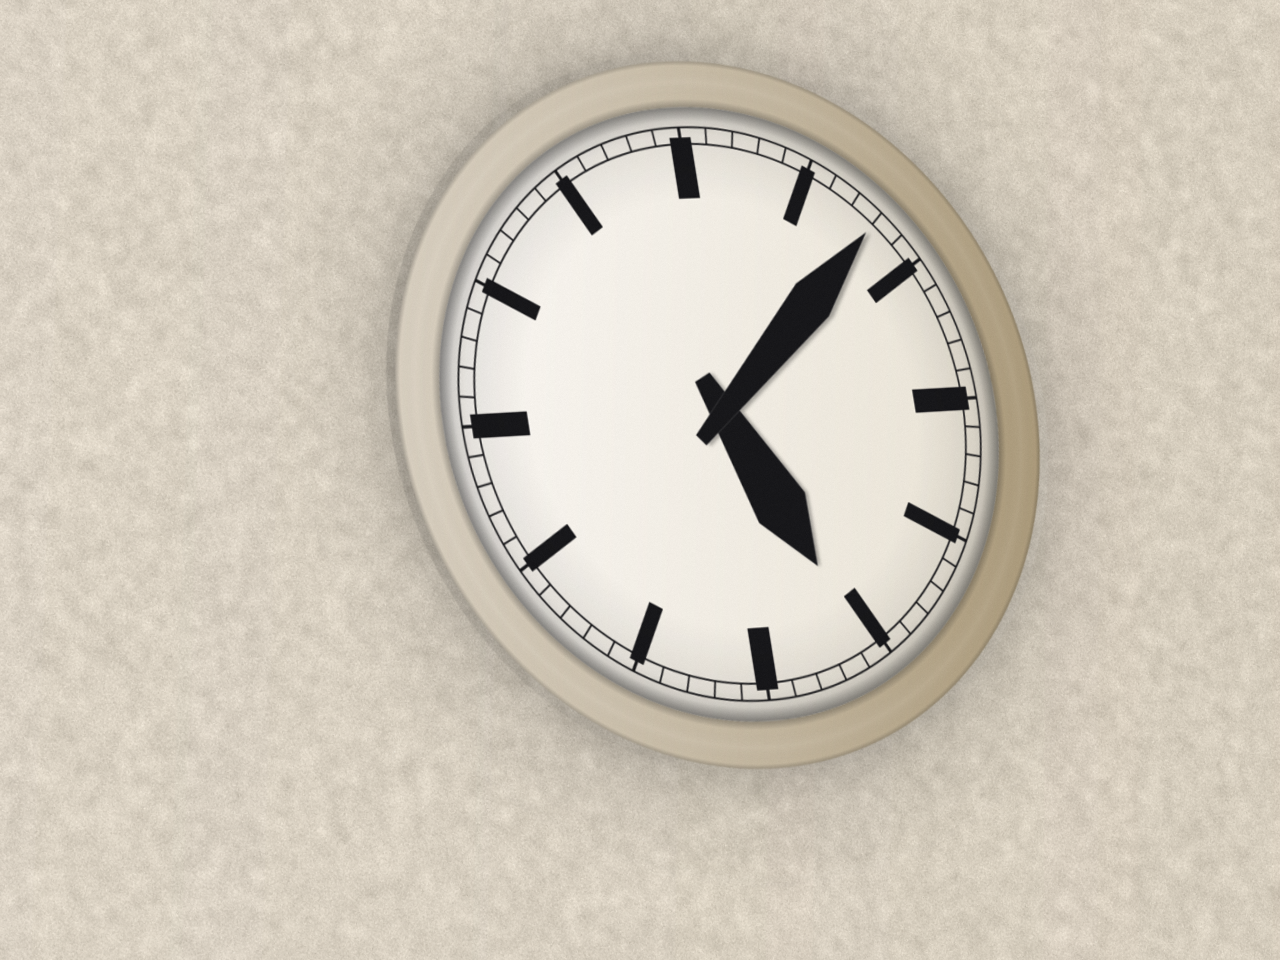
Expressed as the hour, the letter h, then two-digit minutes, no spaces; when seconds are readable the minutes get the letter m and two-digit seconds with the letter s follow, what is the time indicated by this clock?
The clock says 5h08
